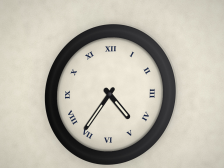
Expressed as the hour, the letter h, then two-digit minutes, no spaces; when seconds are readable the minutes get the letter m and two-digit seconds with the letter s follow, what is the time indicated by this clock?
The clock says 4h36
